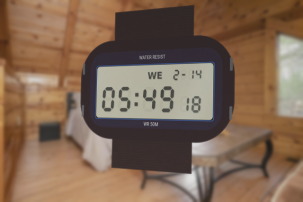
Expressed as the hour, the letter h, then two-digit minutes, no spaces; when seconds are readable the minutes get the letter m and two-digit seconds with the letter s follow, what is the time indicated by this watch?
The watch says 5h49m18s
